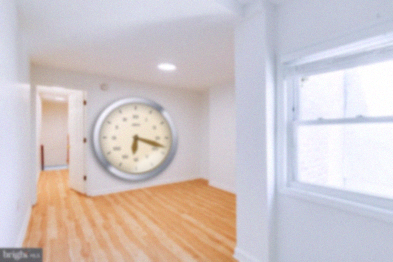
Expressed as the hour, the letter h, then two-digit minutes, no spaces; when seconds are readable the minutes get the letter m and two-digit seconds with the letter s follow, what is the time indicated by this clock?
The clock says 6h18
